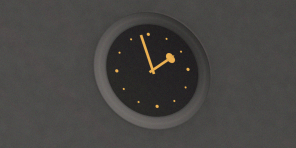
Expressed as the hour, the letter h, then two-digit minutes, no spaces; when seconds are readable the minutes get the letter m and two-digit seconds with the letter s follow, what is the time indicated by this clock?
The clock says 1h58
